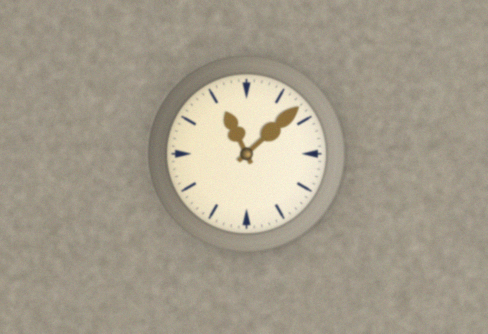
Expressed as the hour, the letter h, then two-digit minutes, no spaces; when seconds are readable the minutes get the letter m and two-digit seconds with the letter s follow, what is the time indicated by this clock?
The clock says 11h08
